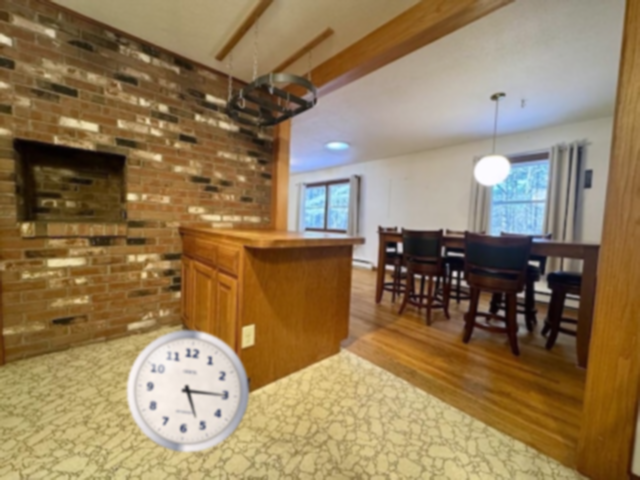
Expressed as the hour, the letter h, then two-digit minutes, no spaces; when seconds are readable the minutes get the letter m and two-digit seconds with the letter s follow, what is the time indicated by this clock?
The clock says 5h15
